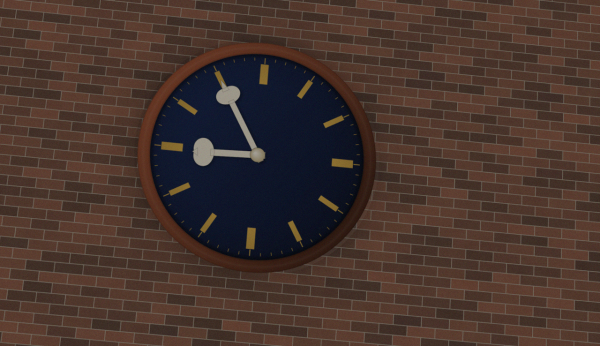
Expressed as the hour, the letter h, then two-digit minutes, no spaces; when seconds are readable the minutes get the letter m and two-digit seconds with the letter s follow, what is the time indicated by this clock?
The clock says 8h55
